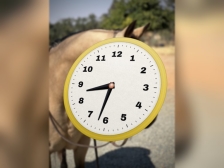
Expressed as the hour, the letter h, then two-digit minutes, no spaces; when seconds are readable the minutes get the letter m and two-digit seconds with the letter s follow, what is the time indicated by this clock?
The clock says 8h32
